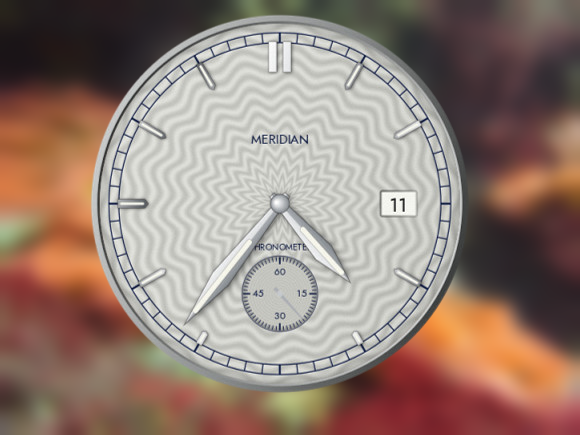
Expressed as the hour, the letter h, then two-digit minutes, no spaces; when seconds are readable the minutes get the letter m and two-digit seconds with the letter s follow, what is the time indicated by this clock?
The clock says 4h36m23s
